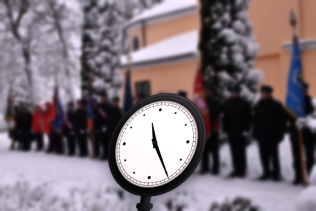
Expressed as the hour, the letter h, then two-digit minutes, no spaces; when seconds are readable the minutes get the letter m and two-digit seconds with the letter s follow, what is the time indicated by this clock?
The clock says 11h25
